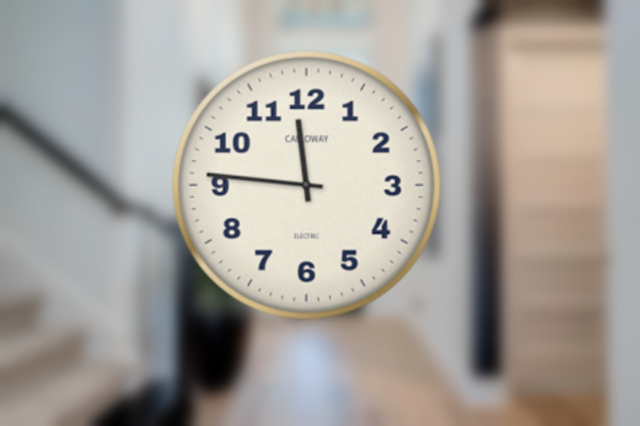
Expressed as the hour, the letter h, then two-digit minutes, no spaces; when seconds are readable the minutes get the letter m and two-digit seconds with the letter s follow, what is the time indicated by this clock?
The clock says 11h46
